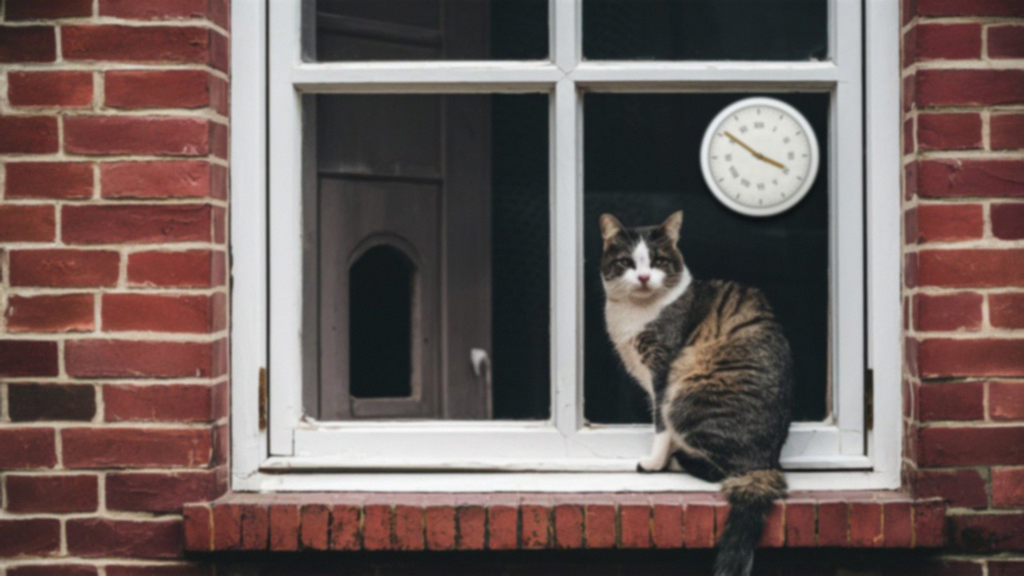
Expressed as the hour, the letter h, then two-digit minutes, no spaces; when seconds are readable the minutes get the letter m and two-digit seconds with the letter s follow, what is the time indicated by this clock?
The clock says 3h51
